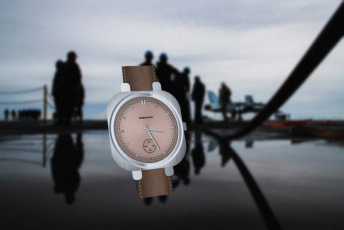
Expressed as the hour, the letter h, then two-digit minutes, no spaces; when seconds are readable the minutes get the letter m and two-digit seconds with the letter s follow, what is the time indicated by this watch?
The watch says 3h26
